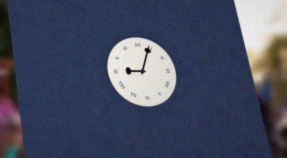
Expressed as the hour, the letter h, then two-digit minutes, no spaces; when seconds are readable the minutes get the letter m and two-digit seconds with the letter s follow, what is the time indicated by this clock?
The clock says 9h04
